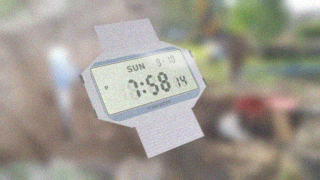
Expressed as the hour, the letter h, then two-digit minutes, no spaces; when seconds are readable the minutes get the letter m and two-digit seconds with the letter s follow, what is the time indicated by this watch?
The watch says 7h58m14s
